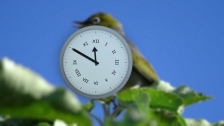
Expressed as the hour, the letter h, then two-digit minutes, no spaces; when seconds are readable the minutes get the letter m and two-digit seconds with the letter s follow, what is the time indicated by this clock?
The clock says 11h50
